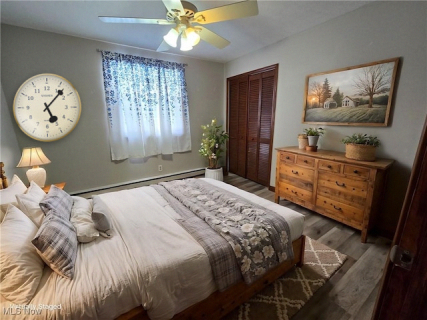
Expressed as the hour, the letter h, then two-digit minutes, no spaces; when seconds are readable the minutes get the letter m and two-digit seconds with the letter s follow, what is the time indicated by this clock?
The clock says 5h07
